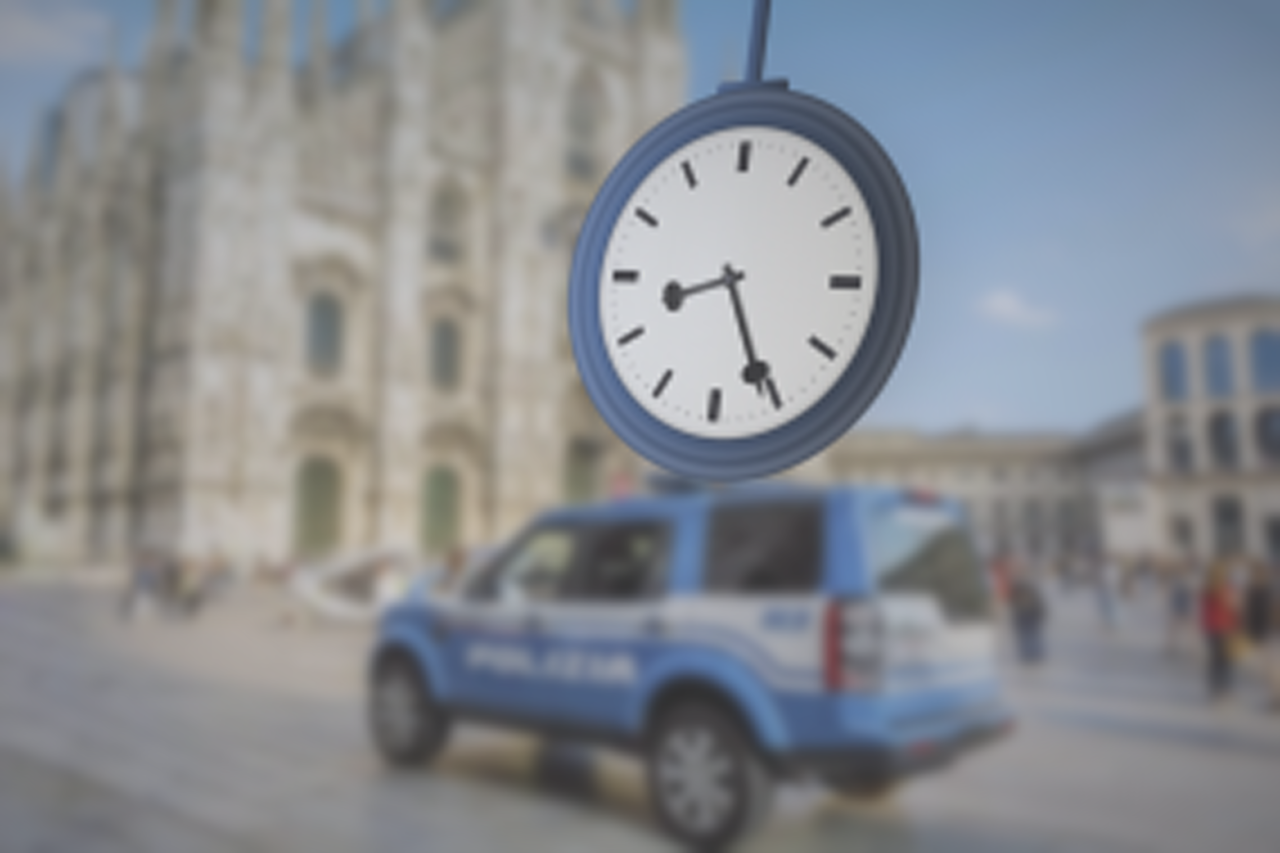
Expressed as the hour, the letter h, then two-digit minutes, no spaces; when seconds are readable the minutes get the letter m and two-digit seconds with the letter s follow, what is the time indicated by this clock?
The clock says 8h26
